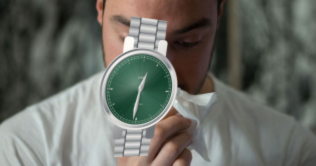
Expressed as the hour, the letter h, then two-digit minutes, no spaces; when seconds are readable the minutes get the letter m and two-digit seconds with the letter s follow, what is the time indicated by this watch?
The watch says 12h31
